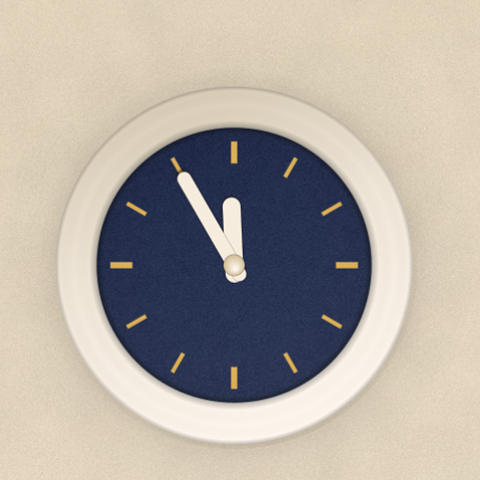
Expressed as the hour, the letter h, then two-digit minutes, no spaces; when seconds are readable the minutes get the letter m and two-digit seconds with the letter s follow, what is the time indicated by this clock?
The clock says 11h55
